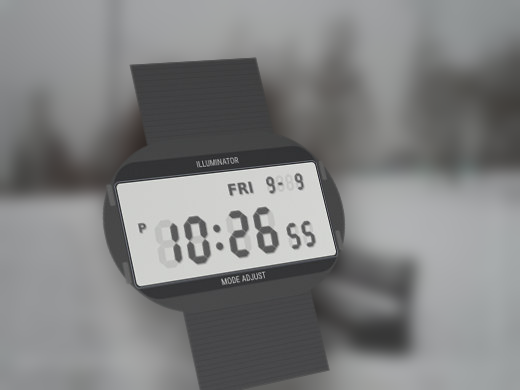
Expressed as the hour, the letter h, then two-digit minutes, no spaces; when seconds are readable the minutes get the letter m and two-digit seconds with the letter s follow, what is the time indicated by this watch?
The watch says 10h26m55s
